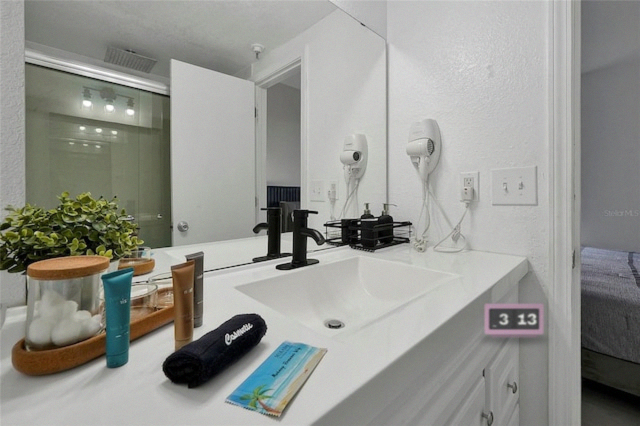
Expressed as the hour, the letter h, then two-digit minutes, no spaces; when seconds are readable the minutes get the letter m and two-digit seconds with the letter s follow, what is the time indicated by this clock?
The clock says 3h13
